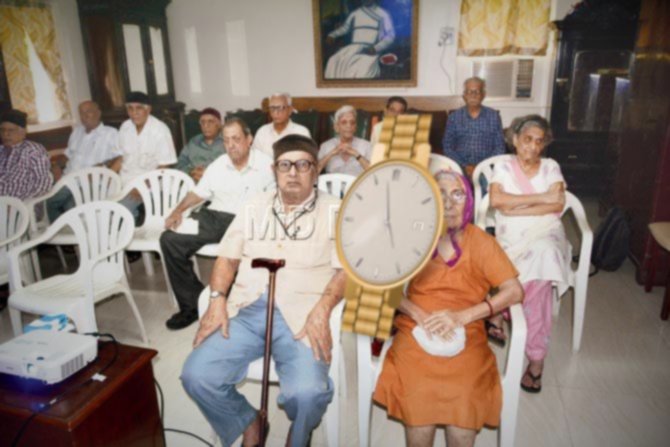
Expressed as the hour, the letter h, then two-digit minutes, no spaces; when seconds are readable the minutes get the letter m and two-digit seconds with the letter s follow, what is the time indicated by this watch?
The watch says 4h58
